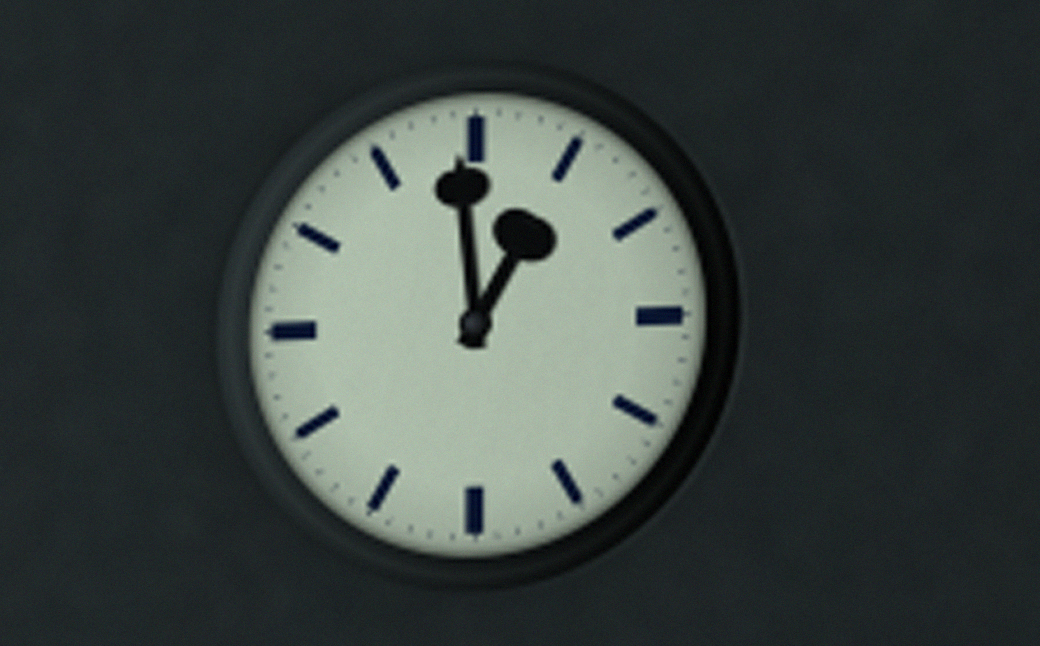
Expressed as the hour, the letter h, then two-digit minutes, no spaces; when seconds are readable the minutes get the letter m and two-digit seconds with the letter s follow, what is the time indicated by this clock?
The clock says 12h59
